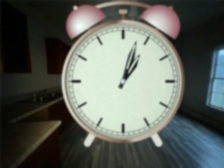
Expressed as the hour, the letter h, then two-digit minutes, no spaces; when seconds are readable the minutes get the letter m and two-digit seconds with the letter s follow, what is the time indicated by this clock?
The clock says 1h03
